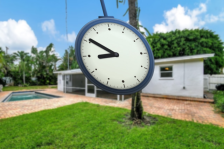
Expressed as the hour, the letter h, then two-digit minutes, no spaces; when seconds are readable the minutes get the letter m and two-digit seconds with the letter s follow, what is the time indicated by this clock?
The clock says 8h51
